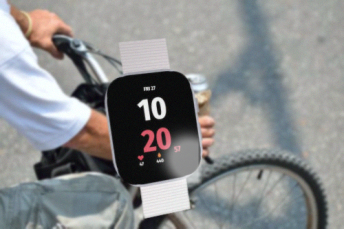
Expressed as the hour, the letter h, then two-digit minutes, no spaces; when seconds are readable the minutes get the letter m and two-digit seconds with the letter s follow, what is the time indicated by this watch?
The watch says 10h20
